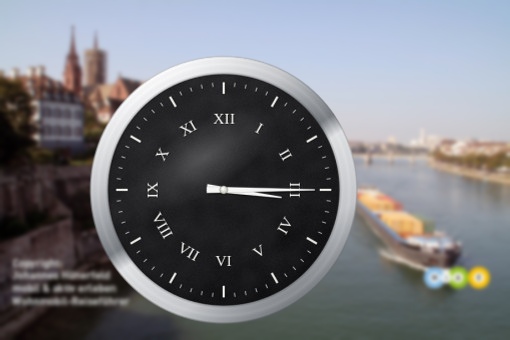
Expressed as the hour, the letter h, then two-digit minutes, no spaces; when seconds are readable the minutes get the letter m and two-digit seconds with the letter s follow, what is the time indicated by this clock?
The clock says 3h15
